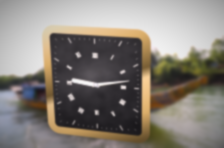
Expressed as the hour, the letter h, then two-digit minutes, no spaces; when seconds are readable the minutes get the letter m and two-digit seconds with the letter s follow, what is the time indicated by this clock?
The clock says 9h13
